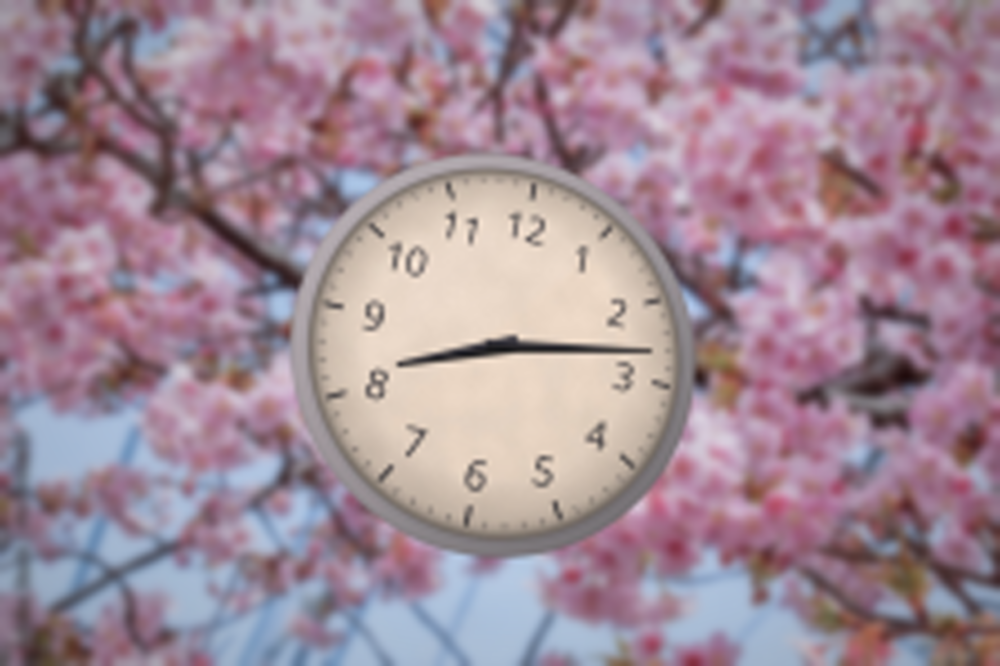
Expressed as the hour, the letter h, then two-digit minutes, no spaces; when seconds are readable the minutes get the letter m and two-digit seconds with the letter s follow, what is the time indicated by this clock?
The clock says 8h13
